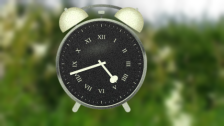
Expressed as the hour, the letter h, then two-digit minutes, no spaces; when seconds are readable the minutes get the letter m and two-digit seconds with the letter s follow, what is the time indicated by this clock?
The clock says 4h42
